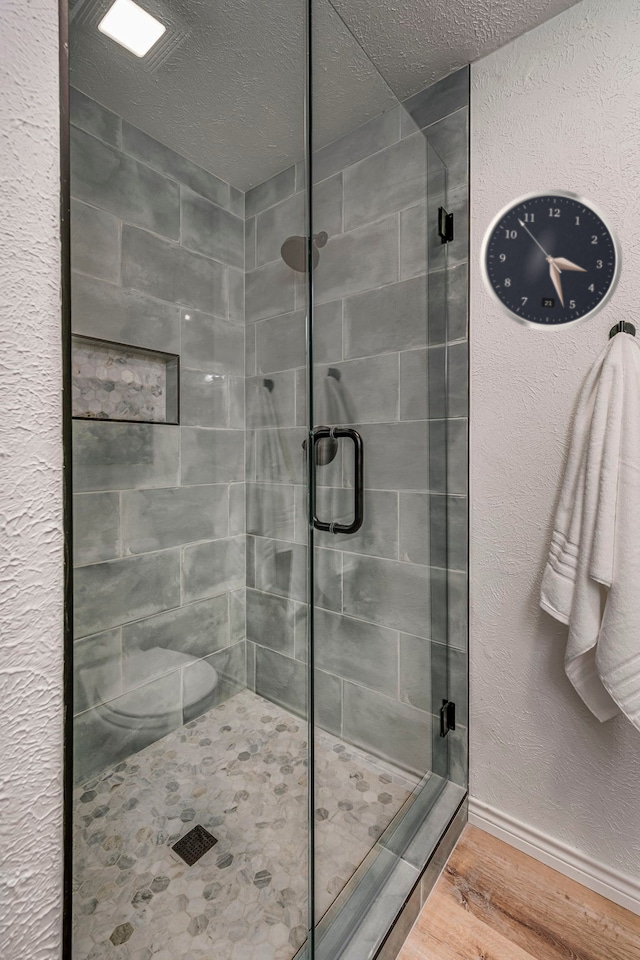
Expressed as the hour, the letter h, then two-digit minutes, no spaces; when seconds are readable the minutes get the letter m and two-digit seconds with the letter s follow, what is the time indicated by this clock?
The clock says 3h26m53s
